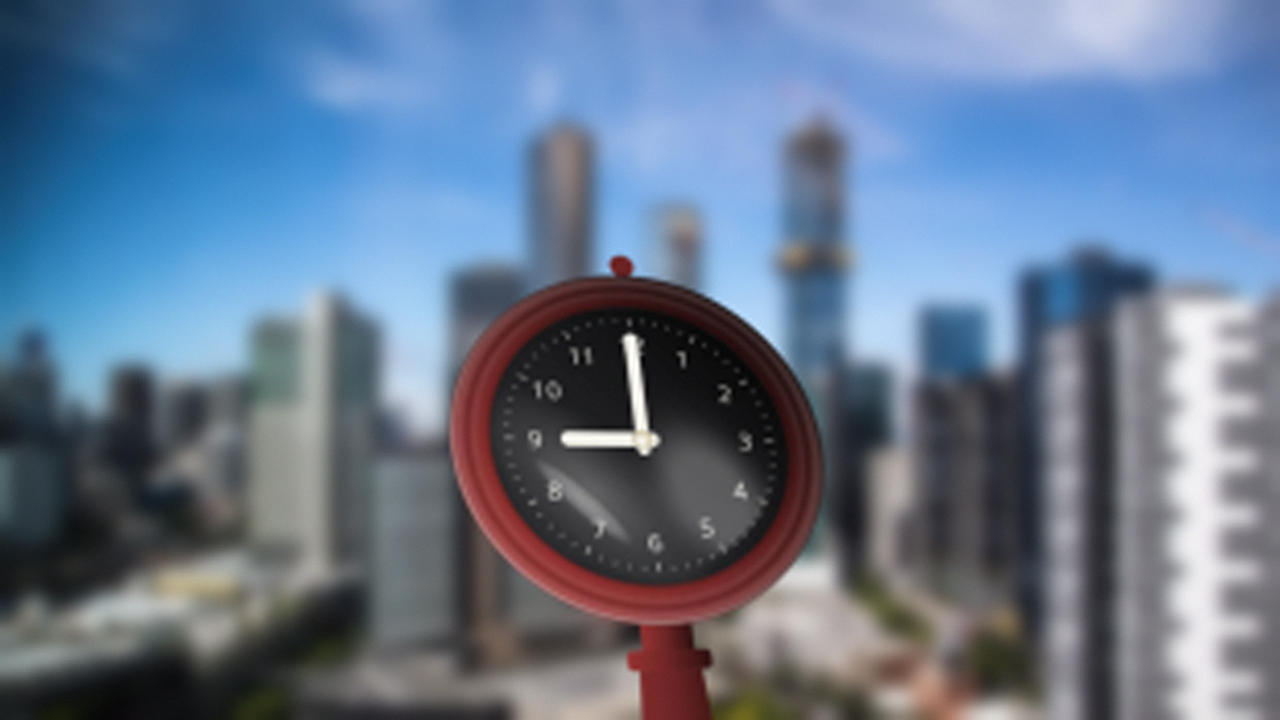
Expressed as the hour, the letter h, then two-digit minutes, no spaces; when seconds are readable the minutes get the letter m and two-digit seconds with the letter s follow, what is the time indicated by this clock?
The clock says 9h00
